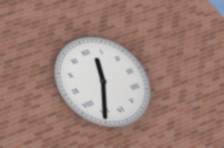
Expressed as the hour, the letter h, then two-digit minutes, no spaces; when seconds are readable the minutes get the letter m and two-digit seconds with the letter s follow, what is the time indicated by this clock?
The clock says 12h35
